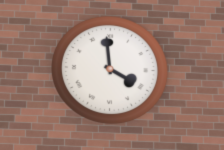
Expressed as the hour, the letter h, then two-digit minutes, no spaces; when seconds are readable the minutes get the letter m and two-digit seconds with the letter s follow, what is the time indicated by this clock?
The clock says 3h59
